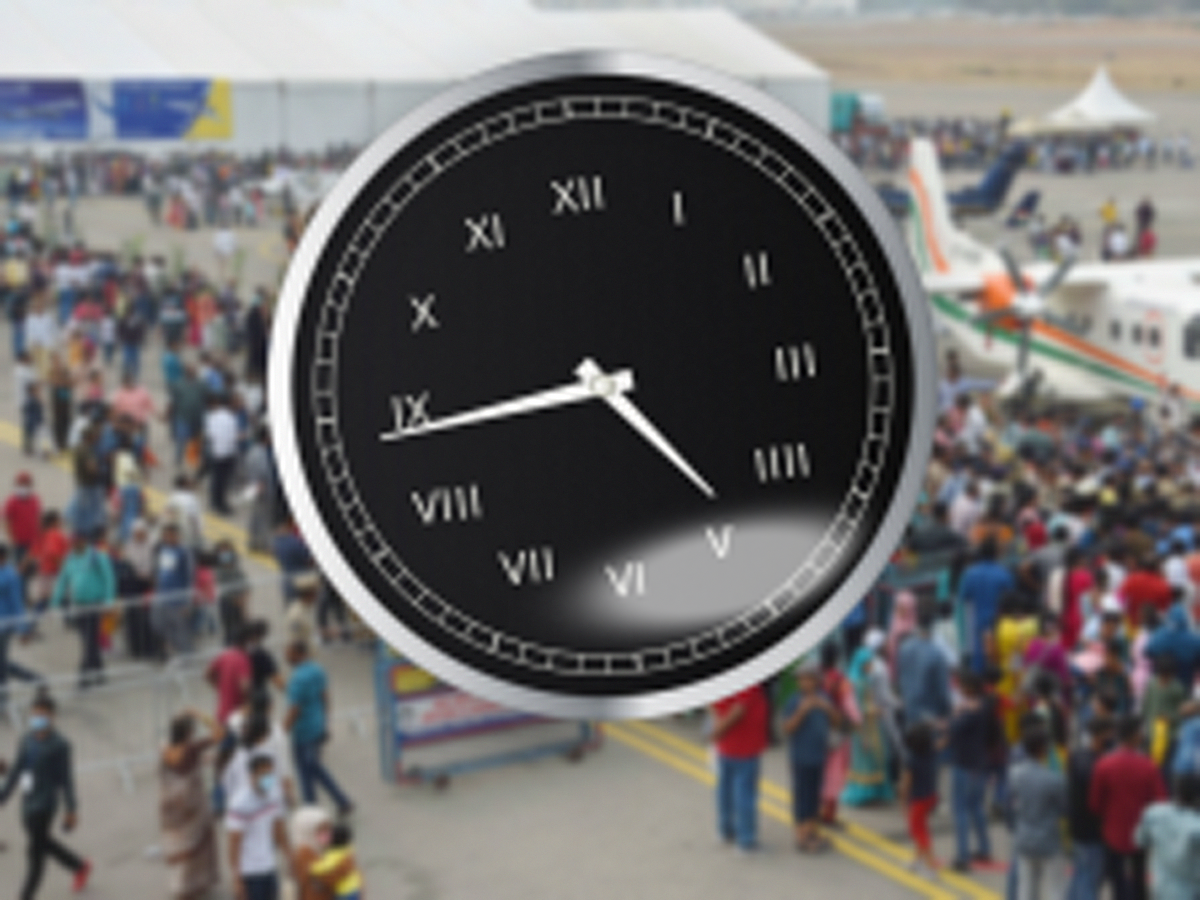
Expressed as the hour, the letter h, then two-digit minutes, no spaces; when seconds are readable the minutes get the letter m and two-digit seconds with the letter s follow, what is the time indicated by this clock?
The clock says 4h44
